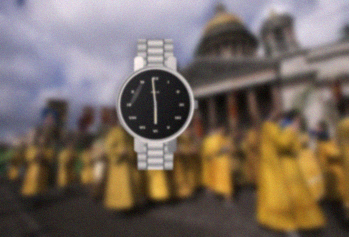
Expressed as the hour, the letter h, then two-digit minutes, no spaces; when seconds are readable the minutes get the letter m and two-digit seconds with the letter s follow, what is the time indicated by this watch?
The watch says 5h59
